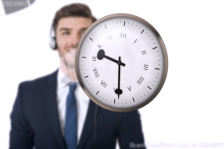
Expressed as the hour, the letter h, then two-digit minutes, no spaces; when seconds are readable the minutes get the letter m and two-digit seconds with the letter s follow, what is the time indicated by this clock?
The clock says 9h29
